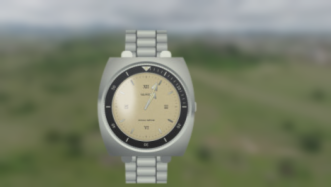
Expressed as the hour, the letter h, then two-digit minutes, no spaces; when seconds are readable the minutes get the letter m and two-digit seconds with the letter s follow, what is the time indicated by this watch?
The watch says 1h04
